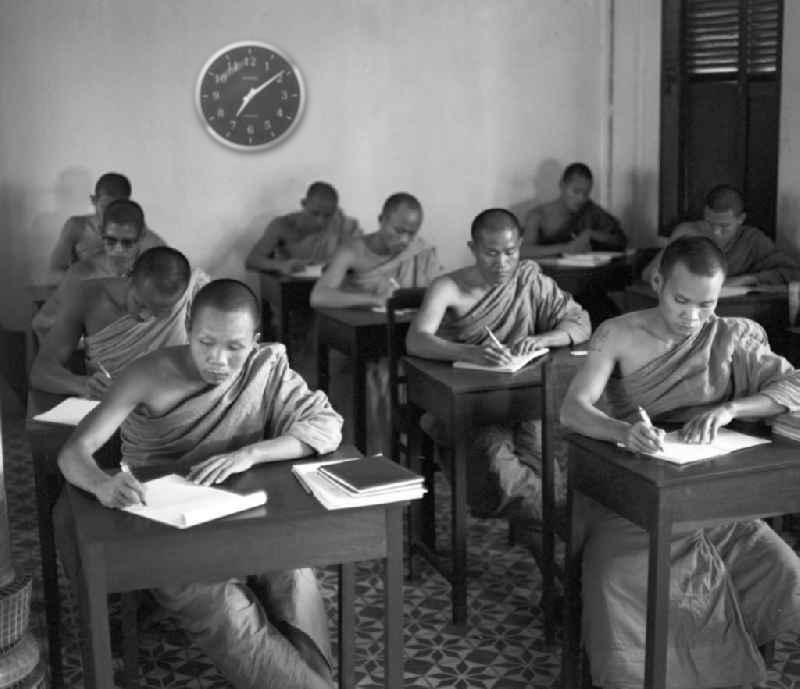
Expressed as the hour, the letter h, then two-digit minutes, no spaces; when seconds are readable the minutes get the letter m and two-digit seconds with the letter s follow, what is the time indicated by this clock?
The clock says 7h09
